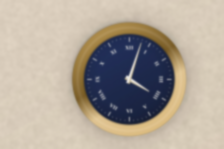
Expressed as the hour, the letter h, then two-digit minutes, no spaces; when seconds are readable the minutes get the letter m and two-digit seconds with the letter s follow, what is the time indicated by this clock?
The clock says 4h03
